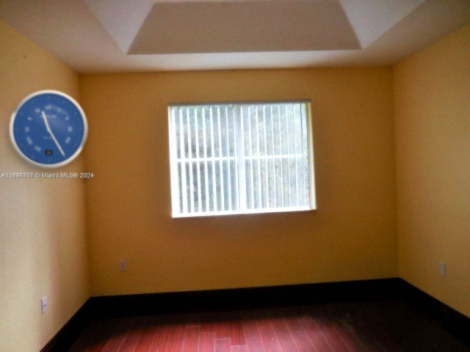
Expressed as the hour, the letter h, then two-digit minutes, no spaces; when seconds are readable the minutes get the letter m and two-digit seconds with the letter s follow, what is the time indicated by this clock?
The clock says 11h25
